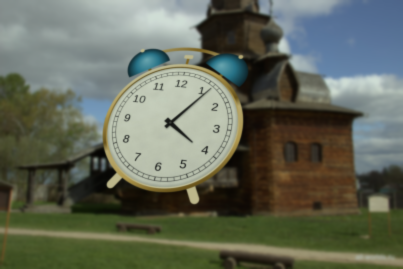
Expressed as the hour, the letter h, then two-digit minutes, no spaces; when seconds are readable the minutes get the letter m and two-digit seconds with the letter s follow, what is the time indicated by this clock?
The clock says 4h06
